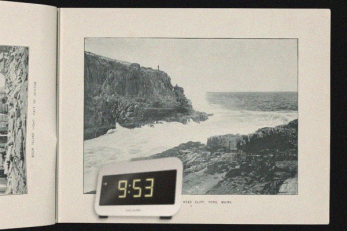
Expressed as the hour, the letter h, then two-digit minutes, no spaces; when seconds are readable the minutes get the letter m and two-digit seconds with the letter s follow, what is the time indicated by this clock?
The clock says 9h53
